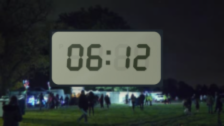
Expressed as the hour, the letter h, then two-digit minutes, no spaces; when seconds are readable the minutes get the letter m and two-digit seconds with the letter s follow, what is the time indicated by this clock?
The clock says 6h12
